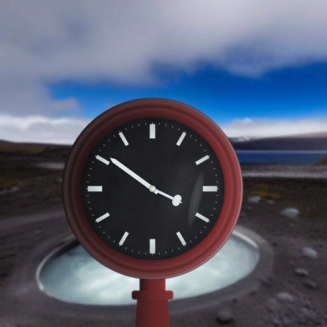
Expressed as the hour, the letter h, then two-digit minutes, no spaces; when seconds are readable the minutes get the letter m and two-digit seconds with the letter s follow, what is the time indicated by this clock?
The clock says 3h51
